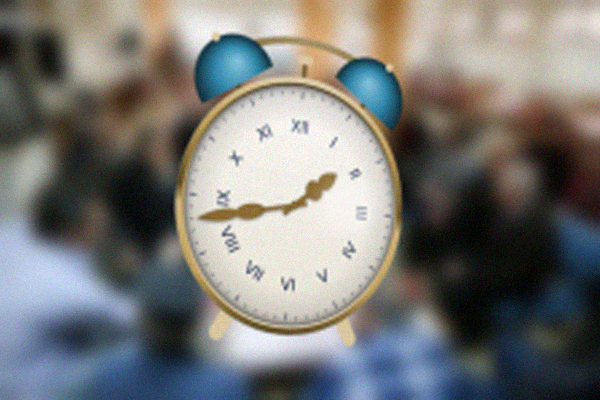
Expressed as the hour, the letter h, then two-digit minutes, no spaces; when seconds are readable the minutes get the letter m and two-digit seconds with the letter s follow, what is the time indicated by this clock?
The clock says 1h43
